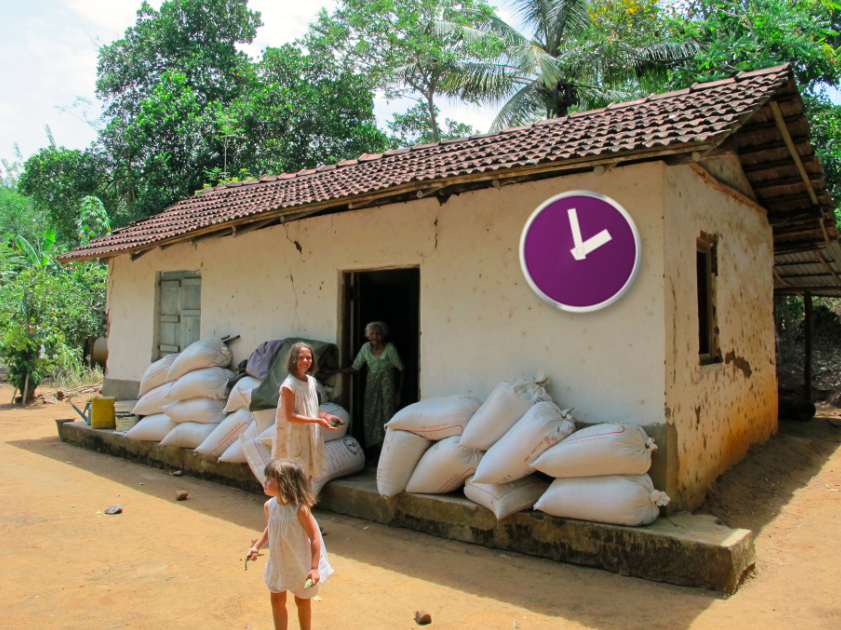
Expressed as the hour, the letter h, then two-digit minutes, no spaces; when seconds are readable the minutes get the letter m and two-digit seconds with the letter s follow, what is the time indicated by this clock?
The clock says 1h58
